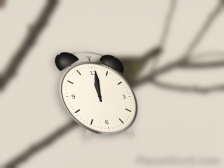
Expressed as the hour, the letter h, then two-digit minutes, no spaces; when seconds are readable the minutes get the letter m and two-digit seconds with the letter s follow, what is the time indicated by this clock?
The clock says 12h01
